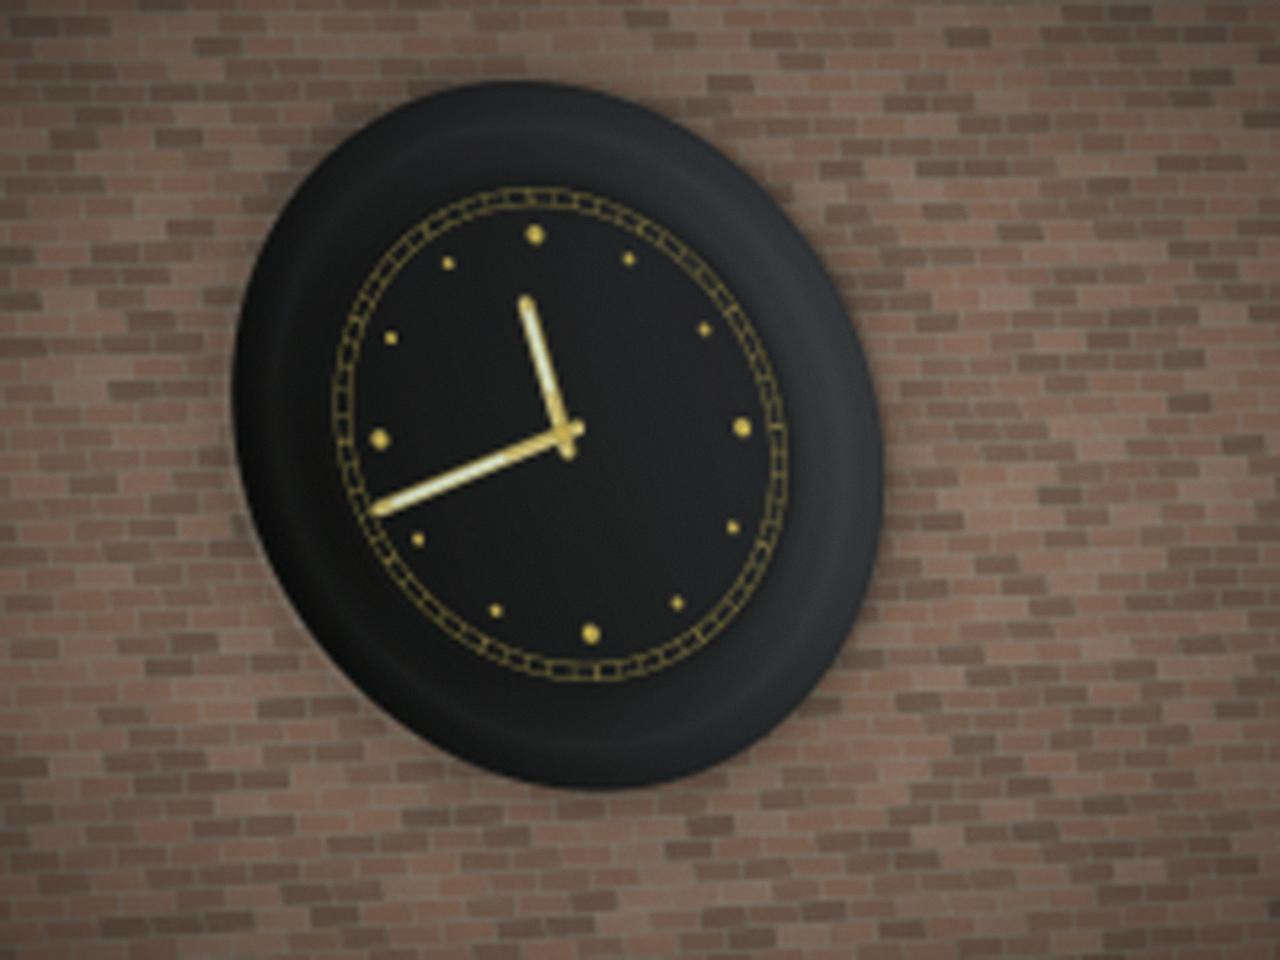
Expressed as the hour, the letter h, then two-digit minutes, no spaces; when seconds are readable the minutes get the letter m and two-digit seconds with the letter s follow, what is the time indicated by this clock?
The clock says 11h42
